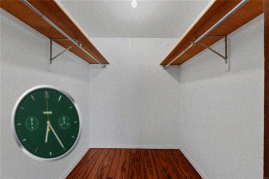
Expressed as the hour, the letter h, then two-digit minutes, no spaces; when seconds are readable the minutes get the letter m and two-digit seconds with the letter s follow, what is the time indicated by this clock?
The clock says 6h25
